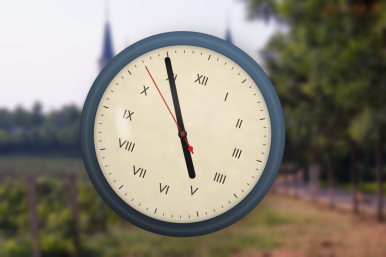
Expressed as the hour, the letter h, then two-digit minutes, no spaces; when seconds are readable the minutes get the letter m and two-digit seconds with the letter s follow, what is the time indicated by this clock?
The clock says 4h54m52s
